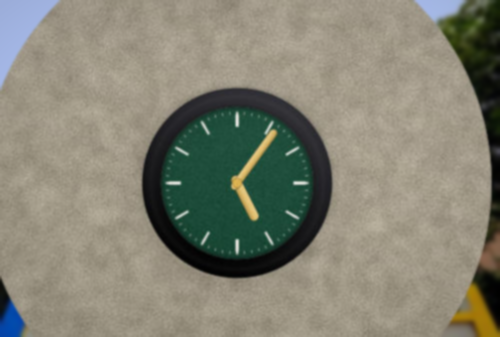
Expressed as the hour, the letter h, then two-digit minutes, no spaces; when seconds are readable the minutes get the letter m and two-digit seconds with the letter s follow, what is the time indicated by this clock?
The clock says 5h06
